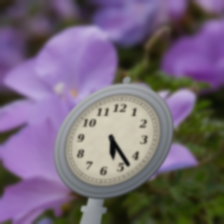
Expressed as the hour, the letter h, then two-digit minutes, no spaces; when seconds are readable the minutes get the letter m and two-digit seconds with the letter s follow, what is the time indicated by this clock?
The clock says 5h23
